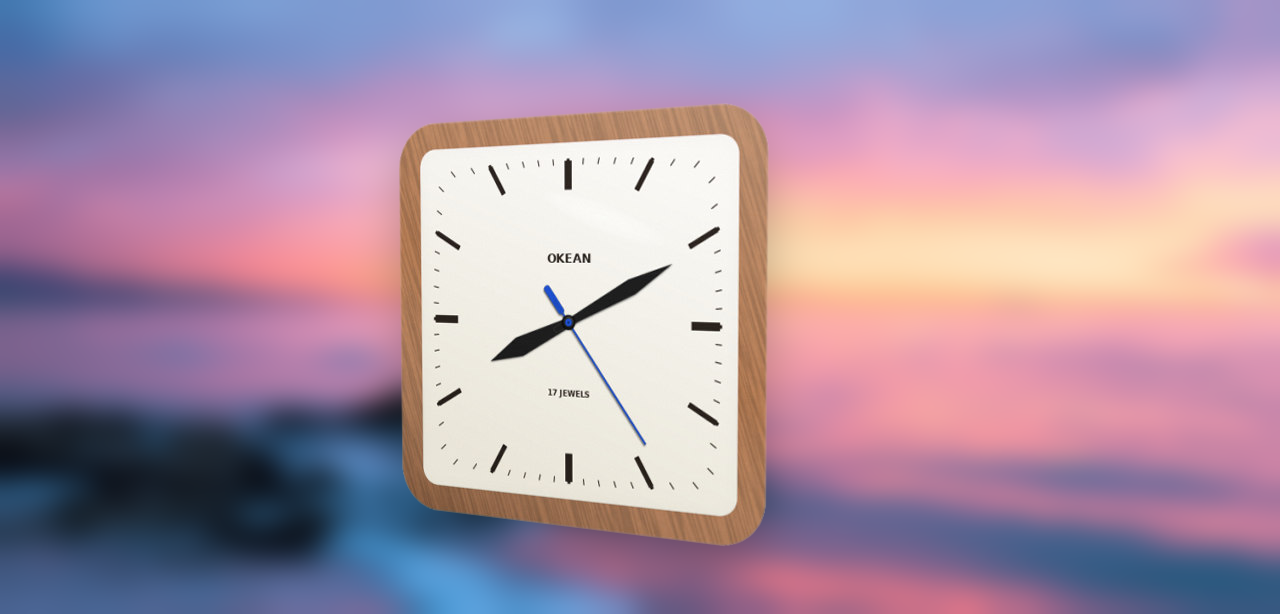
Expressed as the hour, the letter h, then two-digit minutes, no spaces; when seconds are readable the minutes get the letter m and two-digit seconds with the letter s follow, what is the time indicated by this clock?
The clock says 8h10m24s
